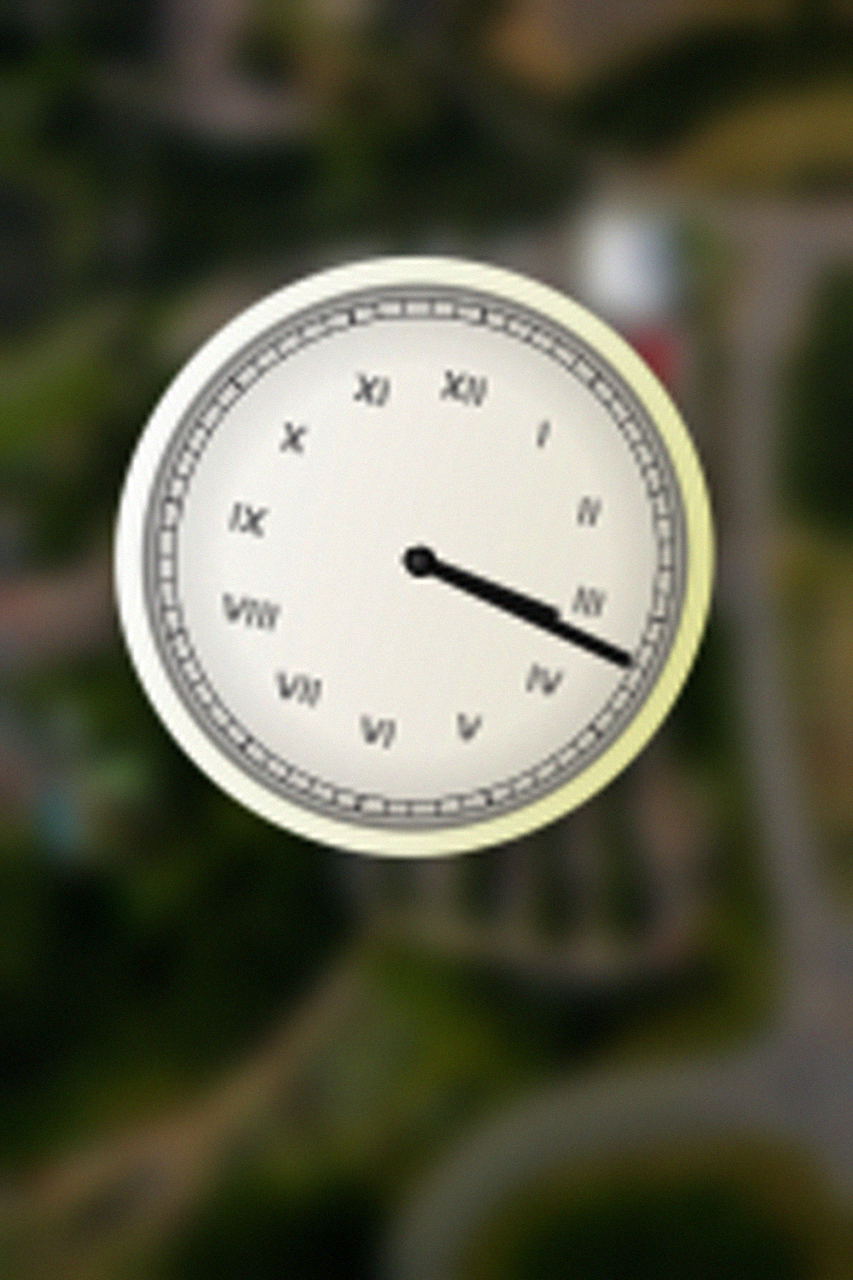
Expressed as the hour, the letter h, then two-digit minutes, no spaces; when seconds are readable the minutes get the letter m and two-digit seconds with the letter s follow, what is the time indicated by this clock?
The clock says 3h17
